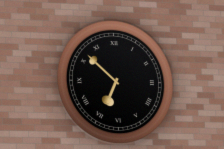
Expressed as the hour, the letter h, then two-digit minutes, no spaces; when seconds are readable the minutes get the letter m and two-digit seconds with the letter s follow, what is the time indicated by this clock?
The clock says 6h52
